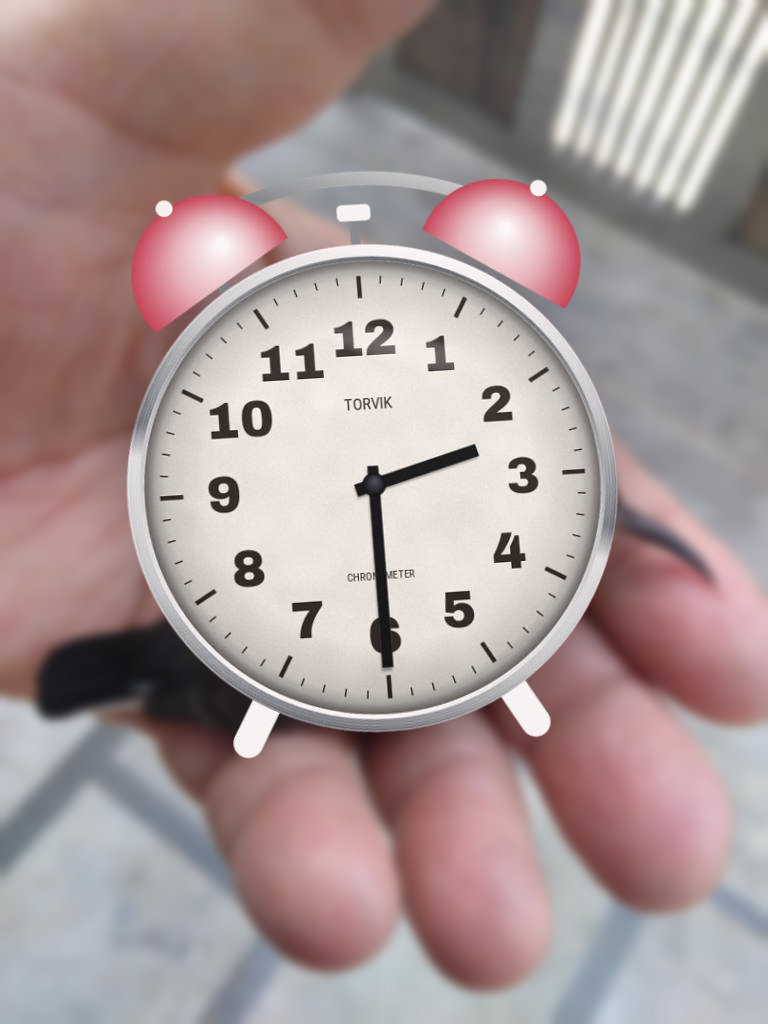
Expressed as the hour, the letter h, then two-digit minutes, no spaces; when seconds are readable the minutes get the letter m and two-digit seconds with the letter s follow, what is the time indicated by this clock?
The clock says 2h30
